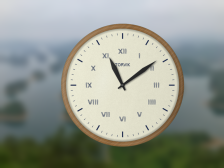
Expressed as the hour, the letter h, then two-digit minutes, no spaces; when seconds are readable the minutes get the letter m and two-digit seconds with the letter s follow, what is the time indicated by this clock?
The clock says 11h09
